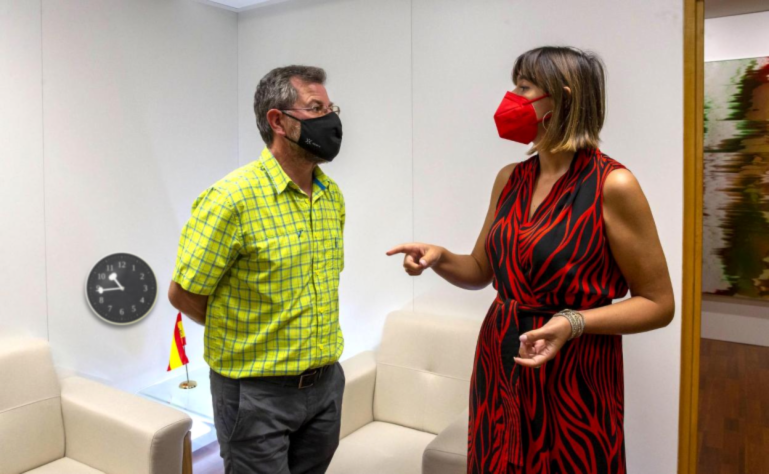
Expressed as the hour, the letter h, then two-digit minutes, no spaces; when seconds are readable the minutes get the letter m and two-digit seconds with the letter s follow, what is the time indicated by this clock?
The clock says 10h44
